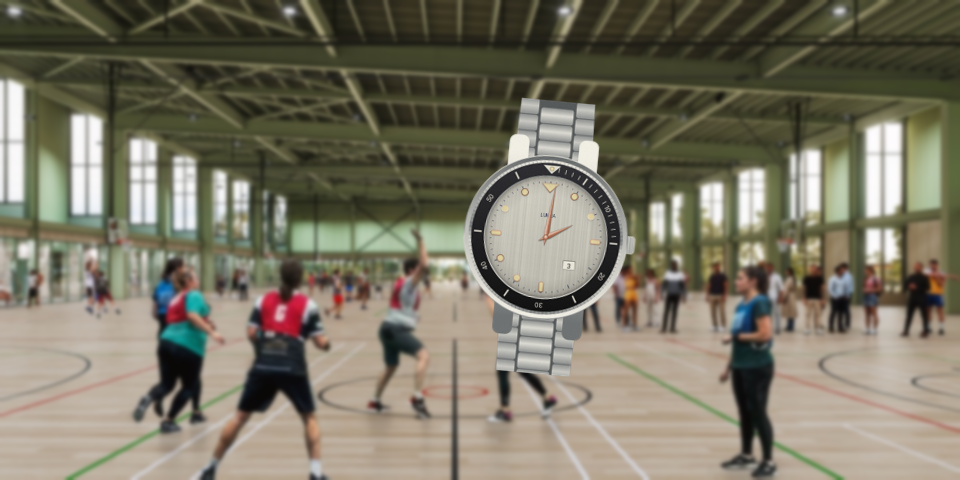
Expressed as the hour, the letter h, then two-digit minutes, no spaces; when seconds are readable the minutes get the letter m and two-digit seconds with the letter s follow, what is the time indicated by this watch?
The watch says 2h01
